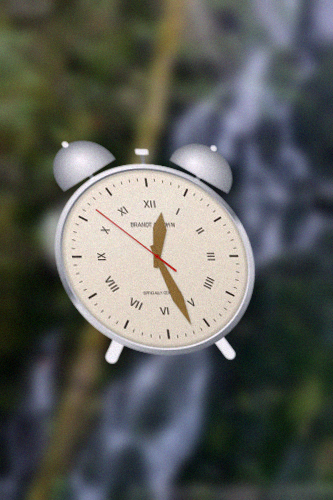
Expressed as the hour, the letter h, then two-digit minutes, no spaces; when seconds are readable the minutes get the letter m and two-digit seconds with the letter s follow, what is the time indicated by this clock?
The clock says 12h26m52s
